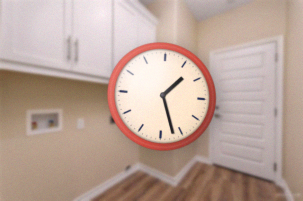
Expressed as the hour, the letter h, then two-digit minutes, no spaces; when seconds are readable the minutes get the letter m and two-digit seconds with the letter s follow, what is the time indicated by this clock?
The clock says 1h27
